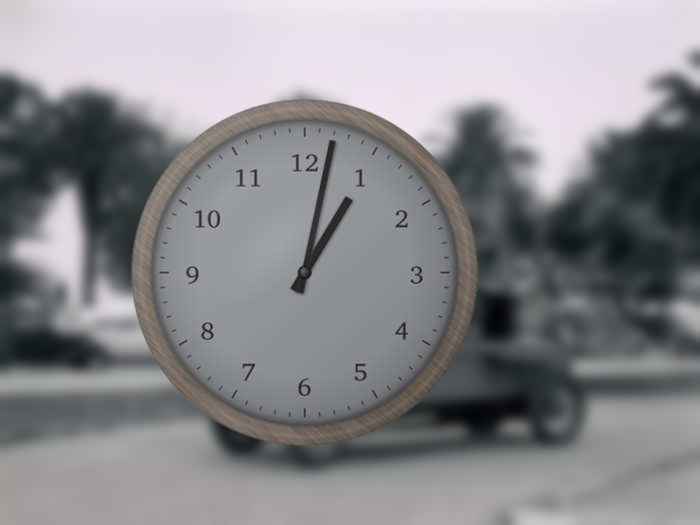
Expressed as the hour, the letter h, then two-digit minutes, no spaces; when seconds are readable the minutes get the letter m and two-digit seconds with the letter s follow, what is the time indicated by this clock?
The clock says 1h02
